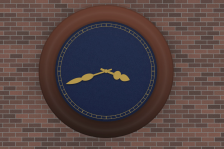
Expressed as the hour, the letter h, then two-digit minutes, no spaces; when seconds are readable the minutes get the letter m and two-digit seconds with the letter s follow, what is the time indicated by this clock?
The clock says 3h42
